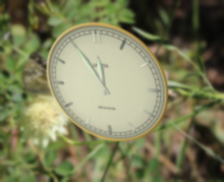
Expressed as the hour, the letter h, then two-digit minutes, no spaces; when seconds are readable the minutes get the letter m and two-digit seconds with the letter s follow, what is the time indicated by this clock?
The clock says 11h55
